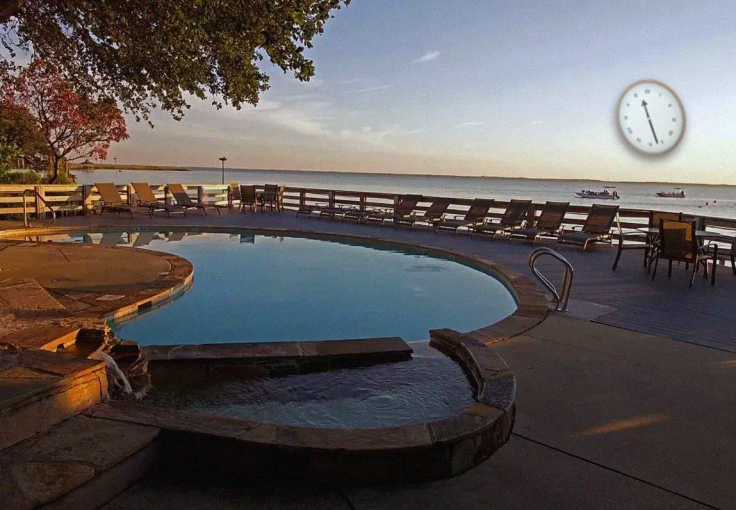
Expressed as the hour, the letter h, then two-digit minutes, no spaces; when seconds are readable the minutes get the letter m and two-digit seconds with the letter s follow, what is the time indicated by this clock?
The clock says 11h27
